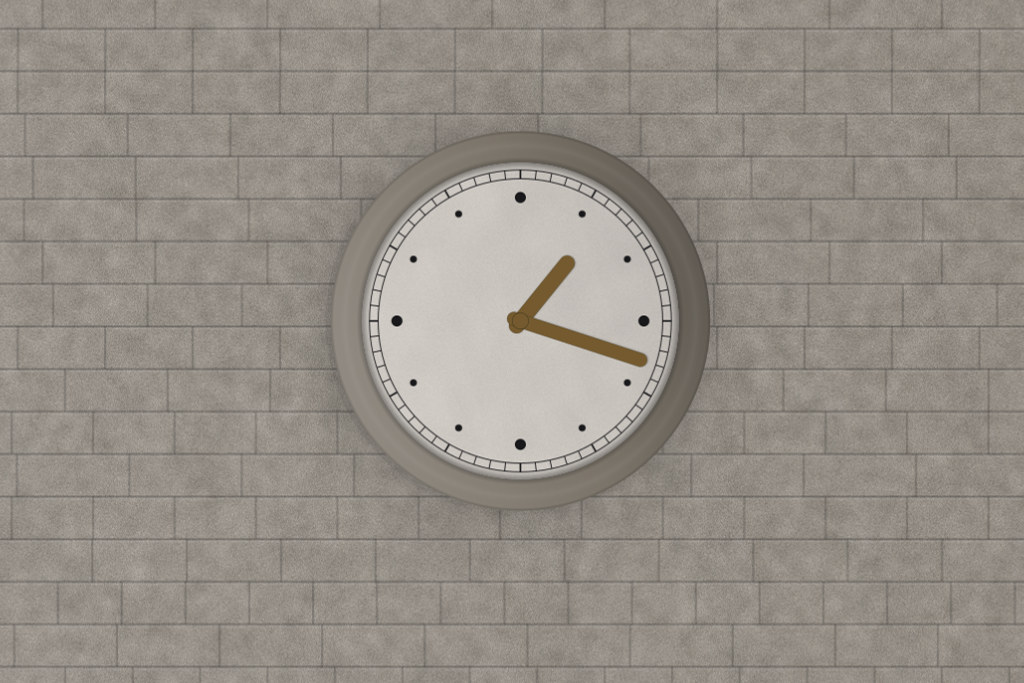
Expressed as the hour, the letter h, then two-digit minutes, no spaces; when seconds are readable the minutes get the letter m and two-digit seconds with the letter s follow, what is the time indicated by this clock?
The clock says 1h18
